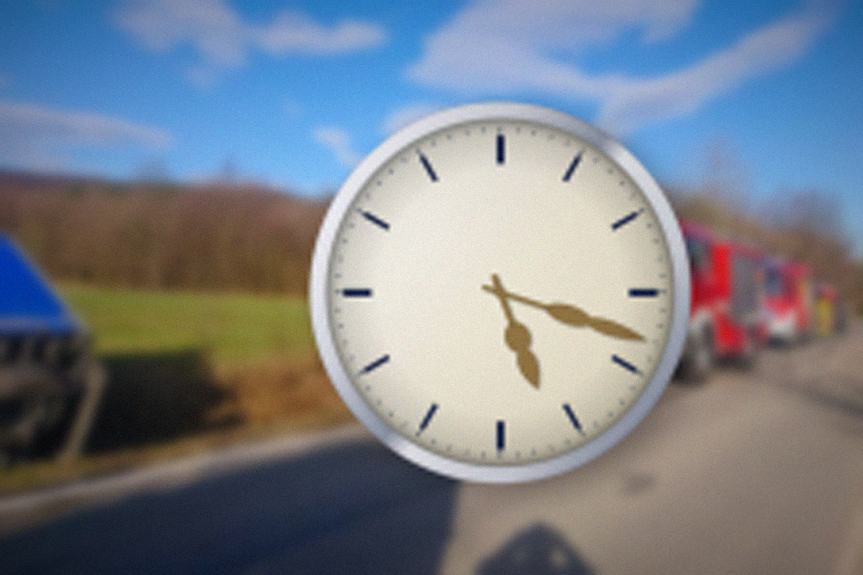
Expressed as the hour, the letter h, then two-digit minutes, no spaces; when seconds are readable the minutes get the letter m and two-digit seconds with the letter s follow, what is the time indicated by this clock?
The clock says 5h18
